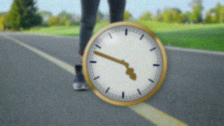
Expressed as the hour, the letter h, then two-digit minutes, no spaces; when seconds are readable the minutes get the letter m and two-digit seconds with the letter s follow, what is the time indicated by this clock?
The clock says 4h48
